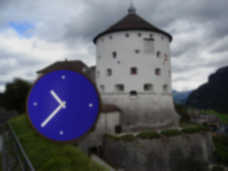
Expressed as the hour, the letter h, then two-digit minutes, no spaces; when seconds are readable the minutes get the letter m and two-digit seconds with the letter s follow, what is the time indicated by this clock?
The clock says 10h37
